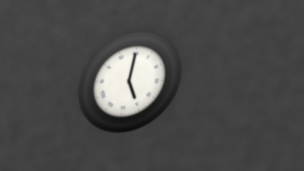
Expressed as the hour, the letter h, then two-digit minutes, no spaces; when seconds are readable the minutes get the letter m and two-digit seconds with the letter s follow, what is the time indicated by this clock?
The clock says 5h00
